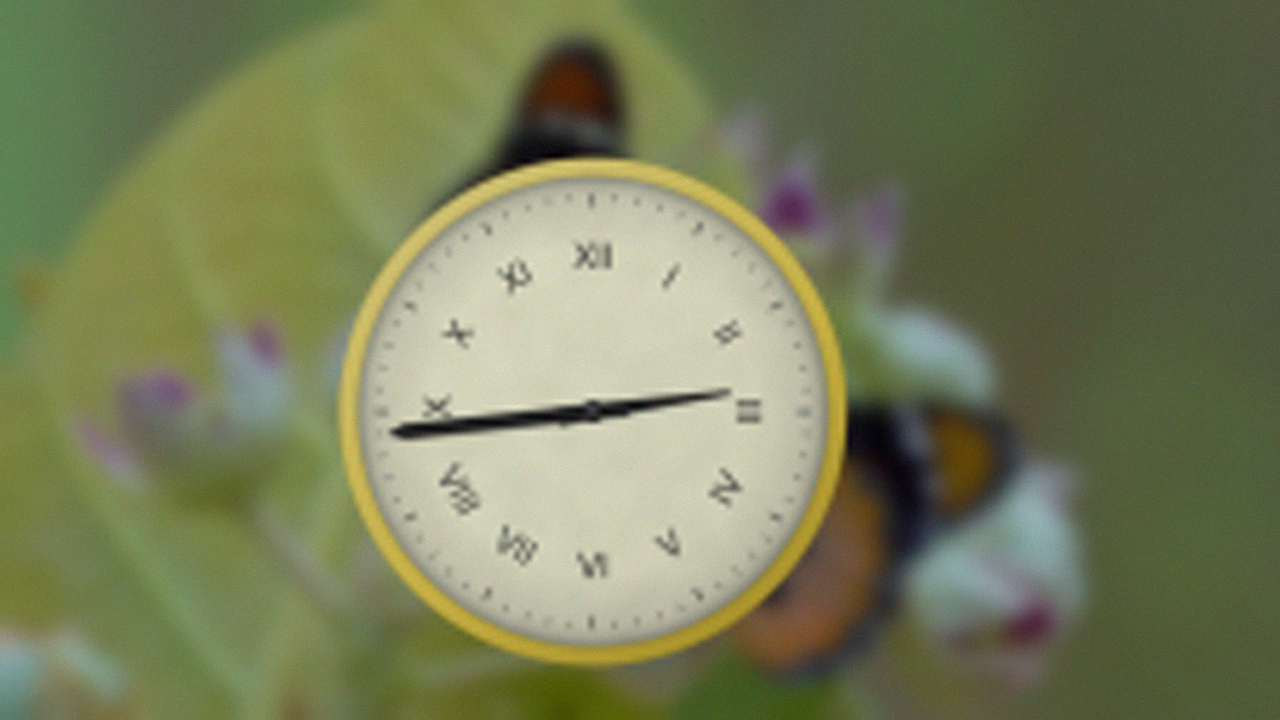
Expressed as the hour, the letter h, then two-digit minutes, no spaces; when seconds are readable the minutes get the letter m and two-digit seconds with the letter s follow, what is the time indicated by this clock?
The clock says 2h44
